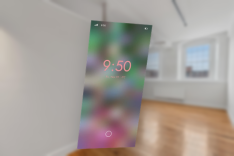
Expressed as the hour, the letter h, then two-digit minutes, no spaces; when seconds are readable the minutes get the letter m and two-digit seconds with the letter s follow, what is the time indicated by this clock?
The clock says 9h50
